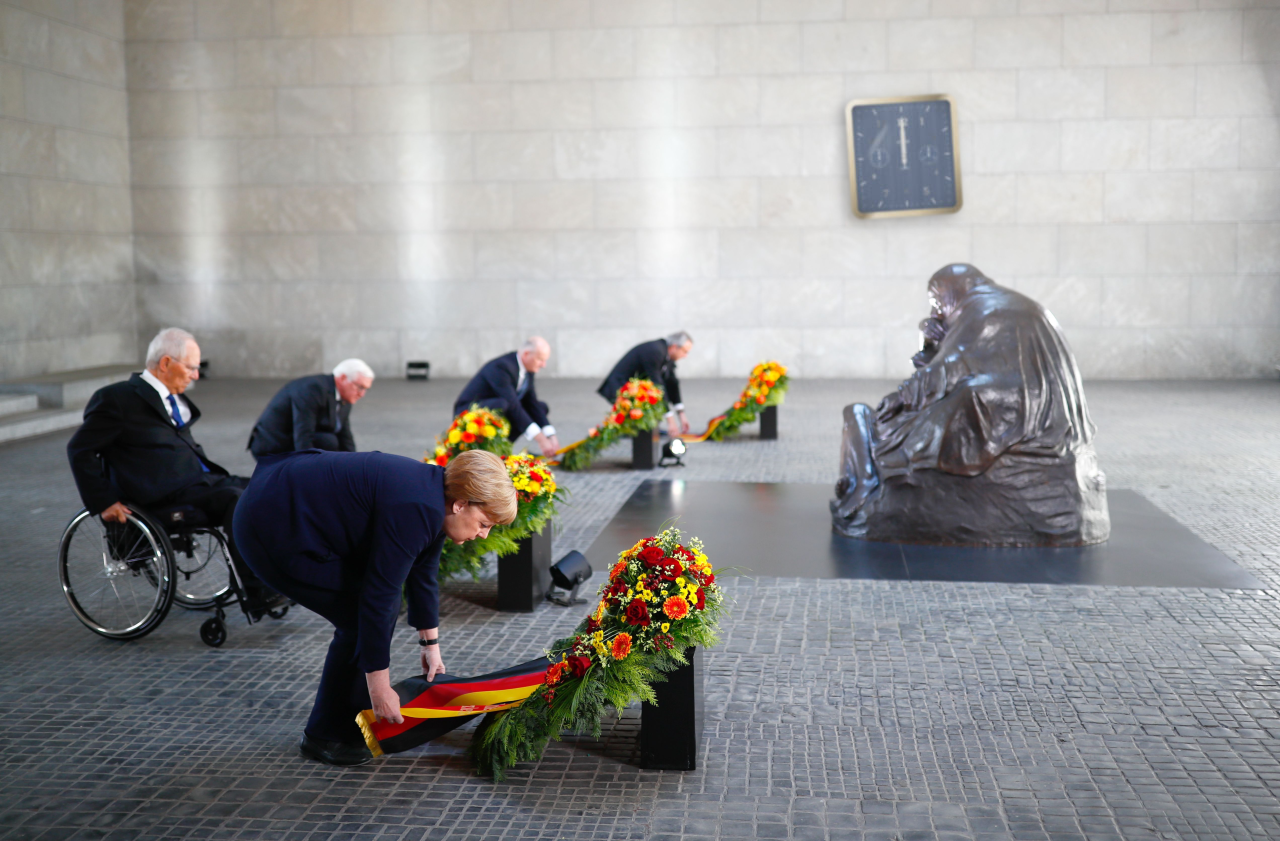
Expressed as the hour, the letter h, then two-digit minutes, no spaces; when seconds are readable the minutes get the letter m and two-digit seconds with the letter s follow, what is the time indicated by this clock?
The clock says 12h00
